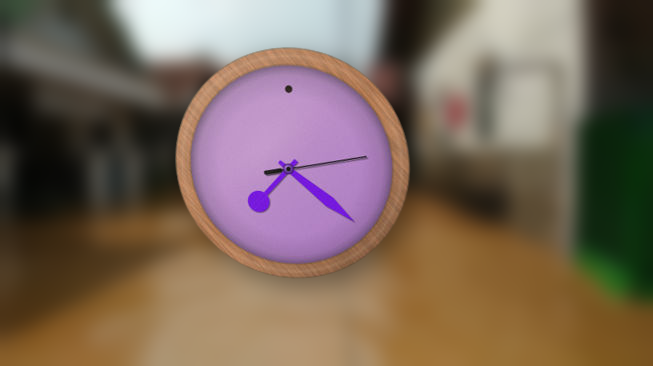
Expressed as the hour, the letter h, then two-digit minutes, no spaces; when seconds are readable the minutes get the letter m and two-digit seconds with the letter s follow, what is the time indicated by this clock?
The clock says 7h21m13s
